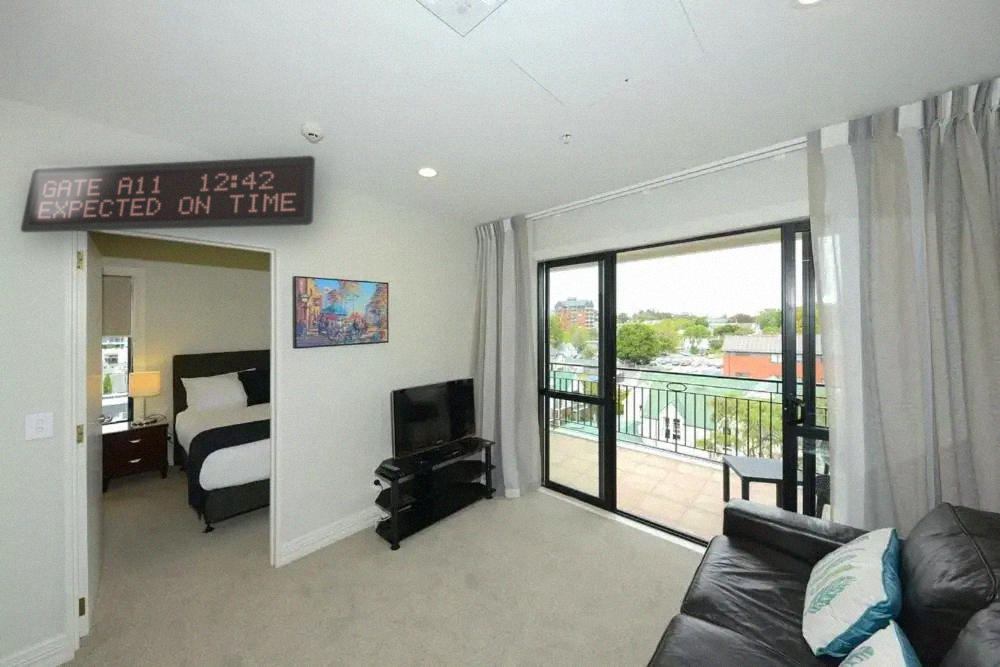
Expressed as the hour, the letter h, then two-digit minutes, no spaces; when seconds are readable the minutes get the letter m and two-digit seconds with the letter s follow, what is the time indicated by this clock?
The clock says 12h42
